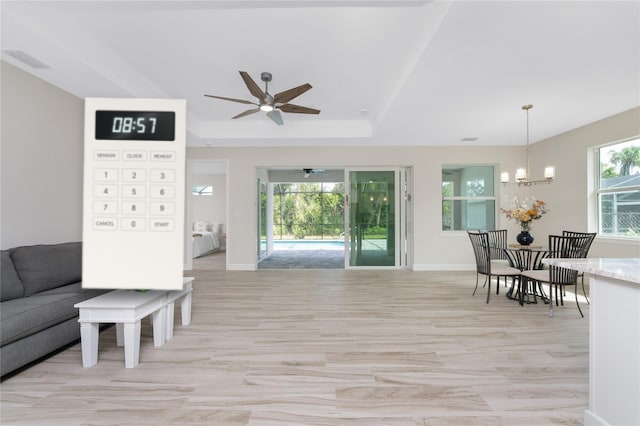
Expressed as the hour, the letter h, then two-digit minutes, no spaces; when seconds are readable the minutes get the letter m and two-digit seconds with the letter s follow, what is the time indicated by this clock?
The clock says 8h57
